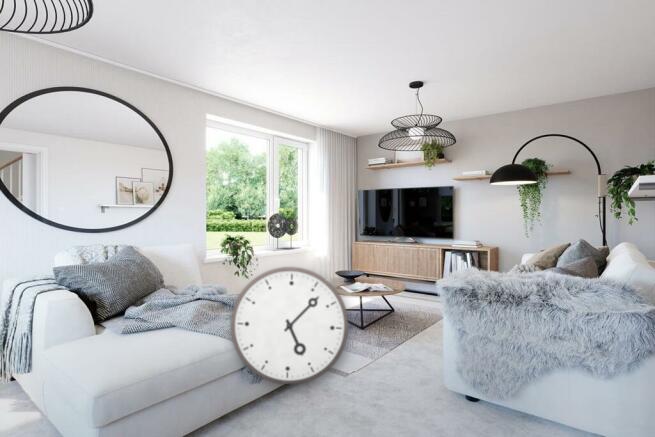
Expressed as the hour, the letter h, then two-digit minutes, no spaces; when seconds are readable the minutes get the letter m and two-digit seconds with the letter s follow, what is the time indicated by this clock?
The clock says 5h07
